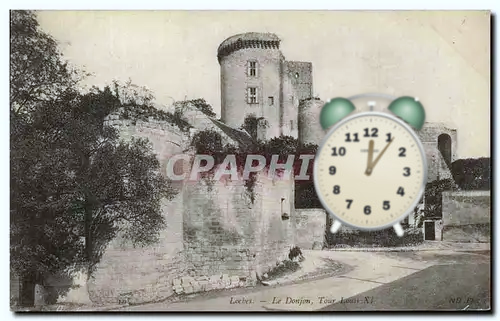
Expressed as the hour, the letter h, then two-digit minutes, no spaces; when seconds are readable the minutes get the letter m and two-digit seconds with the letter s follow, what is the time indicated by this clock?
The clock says 12h06
